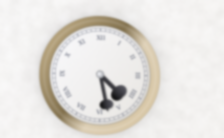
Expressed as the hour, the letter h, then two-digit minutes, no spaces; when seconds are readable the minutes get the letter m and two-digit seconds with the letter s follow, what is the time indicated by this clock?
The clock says 4h28
